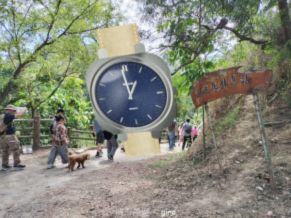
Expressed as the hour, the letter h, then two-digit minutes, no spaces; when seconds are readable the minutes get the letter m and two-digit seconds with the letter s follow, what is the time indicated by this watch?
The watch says 12h59
